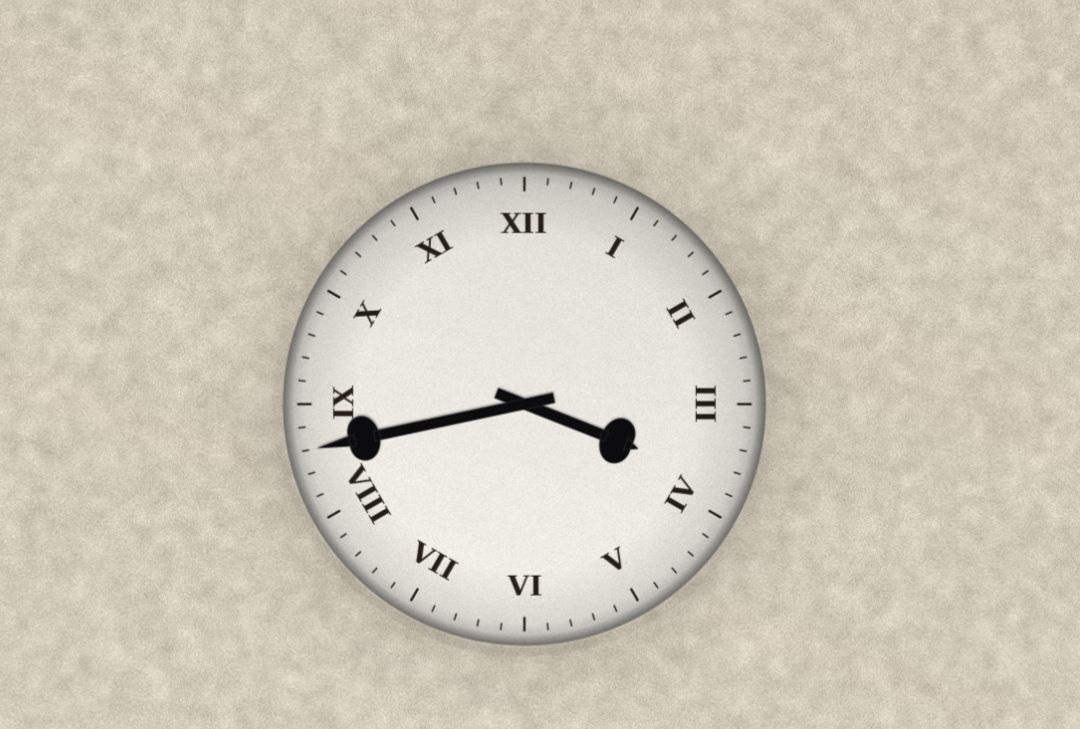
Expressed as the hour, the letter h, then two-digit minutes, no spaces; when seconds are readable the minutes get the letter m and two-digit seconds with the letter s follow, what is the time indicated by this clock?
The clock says 3h43
